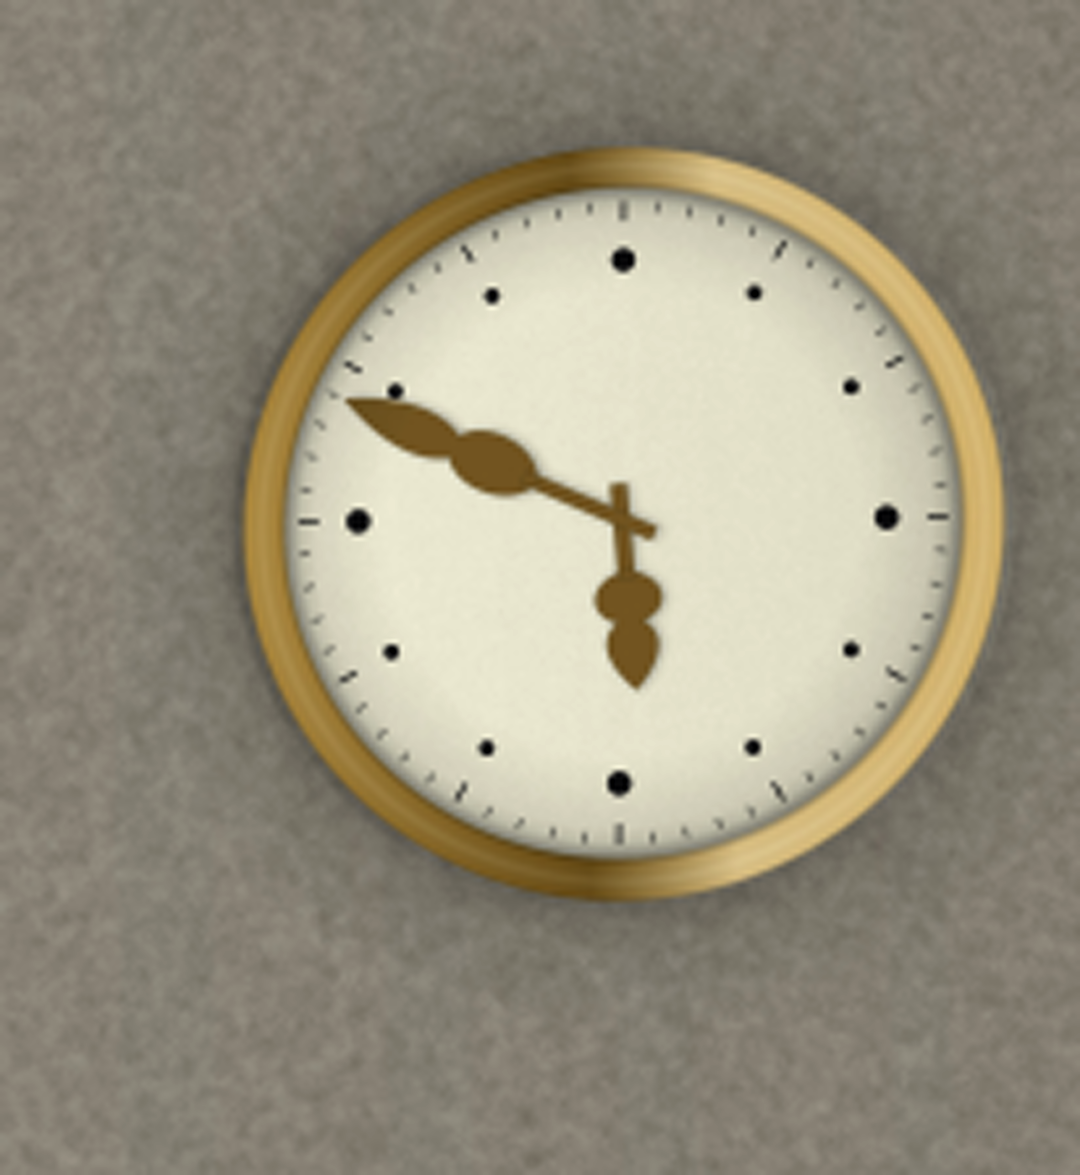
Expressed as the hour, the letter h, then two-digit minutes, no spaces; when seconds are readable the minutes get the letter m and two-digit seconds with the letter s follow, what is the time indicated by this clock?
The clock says 5h49
